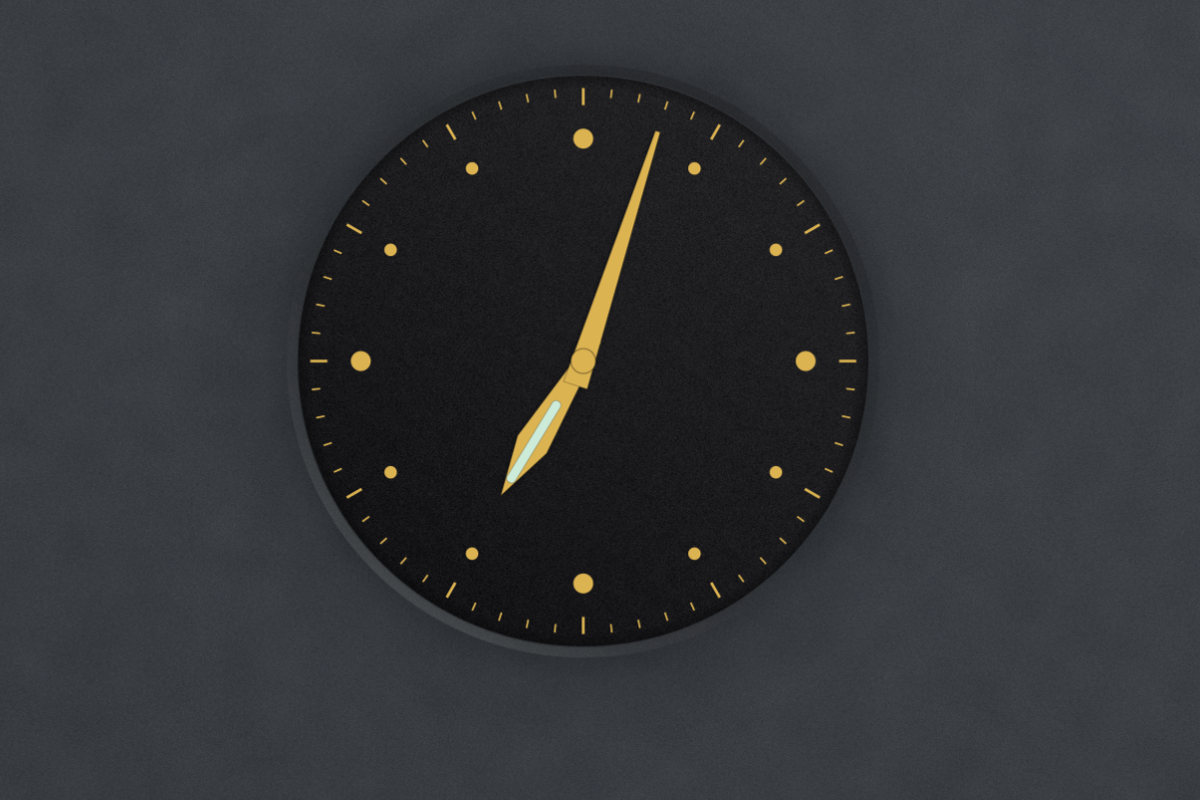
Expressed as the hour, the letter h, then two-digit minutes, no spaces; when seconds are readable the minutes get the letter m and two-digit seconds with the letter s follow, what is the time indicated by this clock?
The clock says 7h03
